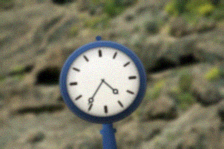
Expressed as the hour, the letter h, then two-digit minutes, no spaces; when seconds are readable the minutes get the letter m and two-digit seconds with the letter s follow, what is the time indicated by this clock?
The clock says 4h36
